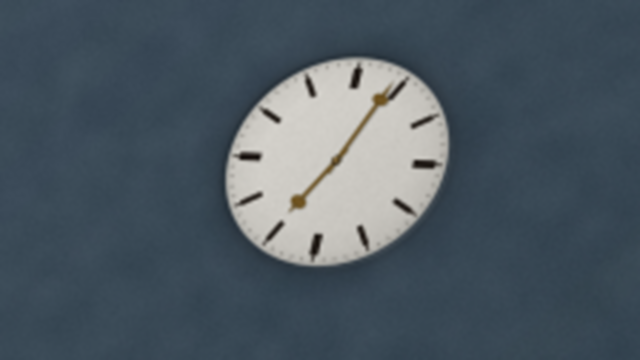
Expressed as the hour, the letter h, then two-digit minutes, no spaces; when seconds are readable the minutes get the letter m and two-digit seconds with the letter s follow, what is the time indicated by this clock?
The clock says 7h04
